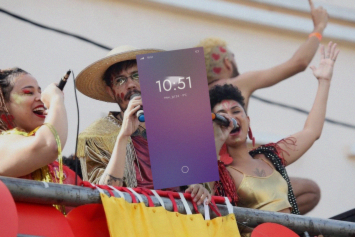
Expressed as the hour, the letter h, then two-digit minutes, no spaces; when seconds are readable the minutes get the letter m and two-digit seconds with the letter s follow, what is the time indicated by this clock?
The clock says 10h51
